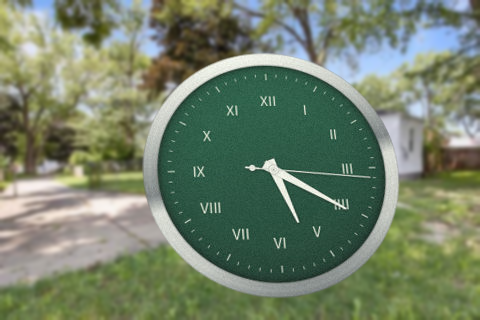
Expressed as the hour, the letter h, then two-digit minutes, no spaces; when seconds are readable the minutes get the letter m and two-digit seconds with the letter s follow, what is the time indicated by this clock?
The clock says 5h20m16s
